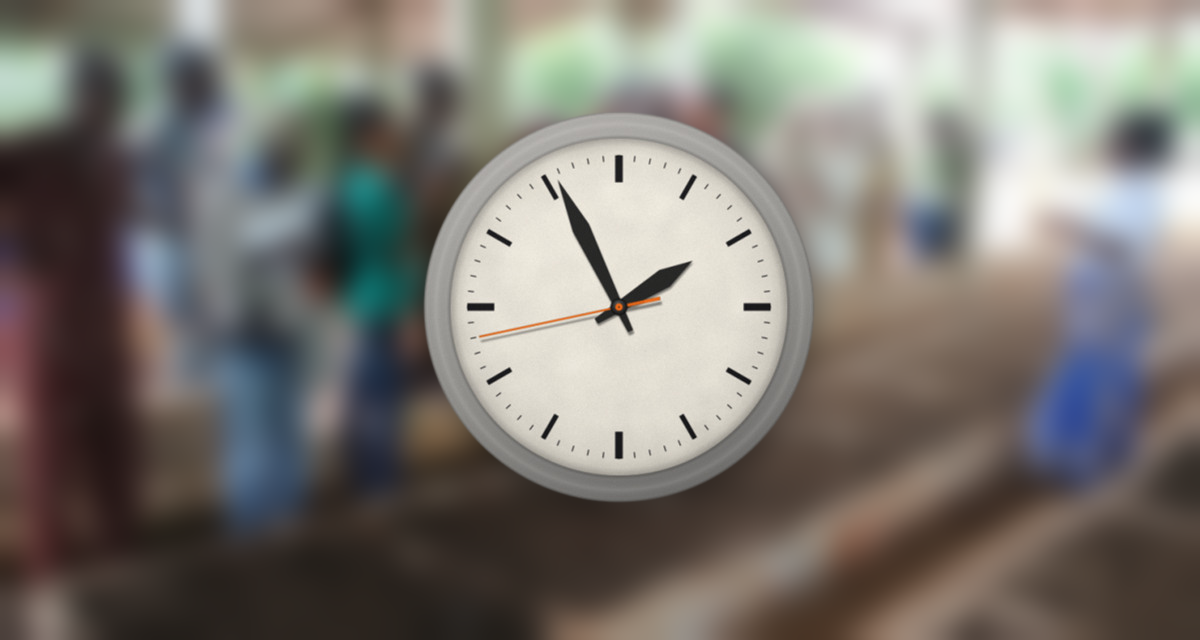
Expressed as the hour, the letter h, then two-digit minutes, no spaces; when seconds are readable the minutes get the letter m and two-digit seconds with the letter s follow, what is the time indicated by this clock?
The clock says 1h55m43s
